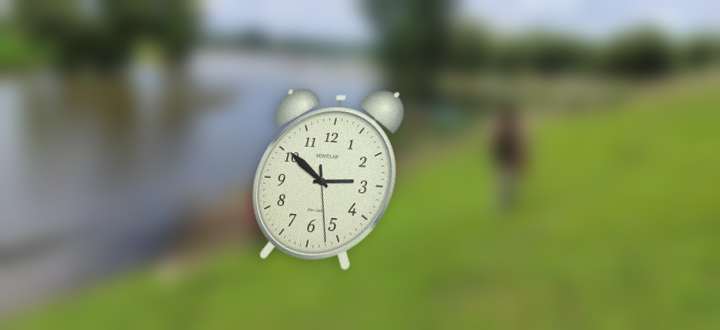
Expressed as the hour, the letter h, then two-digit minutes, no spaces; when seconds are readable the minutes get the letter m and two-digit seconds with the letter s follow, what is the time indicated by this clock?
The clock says 2h50m27s
